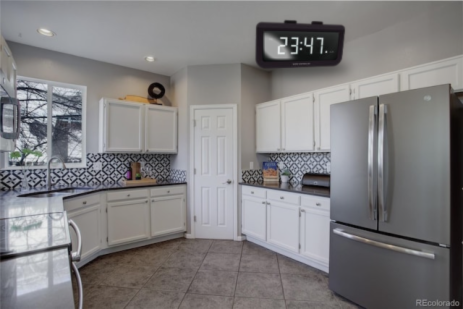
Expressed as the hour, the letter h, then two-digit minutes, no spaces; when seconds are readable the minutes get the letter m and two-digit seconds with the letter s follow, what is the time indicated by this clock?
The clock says 23h47
